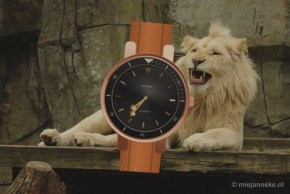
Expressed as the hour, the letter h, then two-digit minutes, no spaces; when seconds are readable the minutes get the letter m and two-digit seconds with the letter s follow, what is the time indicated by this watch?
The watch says 7h36
